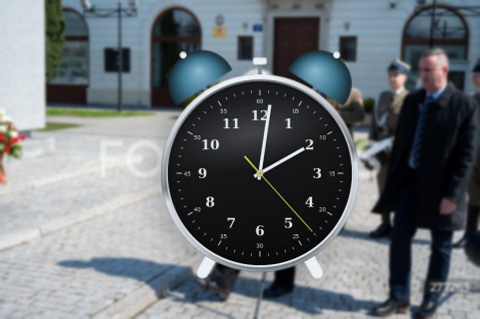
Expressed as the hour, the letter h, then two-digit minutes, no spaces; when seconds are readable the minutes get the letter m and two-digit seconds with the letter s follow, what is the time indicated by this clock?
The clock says 2h01m23s
